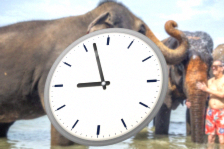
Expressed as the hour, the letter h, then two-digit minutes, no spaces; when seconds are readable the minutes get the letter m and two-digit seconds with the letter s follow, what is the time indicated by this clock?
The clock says 8h57
